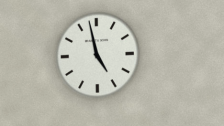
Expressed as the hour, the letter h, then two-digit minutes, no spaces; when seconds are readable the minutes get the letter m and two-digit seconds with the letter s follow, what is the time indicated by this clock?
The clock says 4h58
